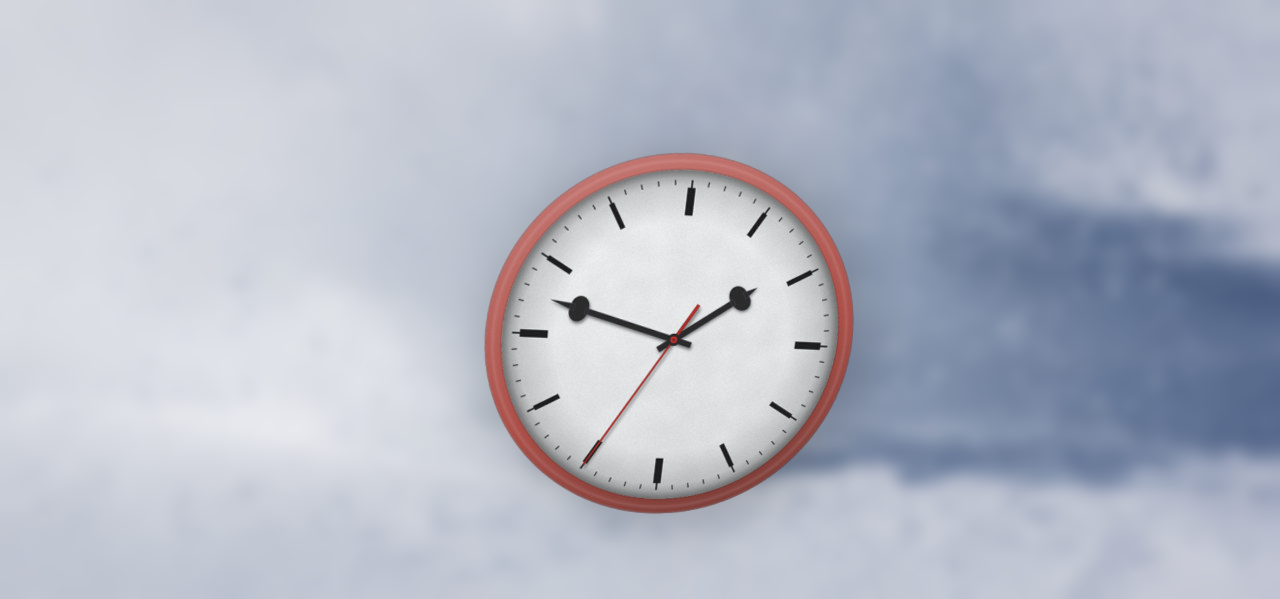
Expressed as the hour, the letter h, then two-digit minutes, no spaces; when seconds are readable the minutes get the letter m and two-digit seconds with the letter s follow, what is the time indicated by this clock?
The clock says 1h47m35s
